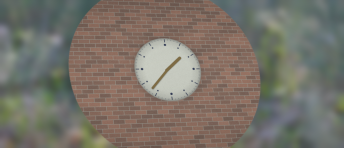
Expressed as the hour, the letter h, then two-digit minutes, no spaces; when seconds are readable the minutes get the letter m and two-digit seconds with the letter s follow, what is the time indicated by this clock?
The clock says 1h37
